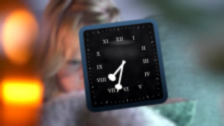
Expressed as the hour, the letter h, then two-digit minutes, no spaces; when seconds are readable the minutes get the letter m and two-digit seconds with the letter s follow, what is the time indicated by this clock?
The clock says 7h33
